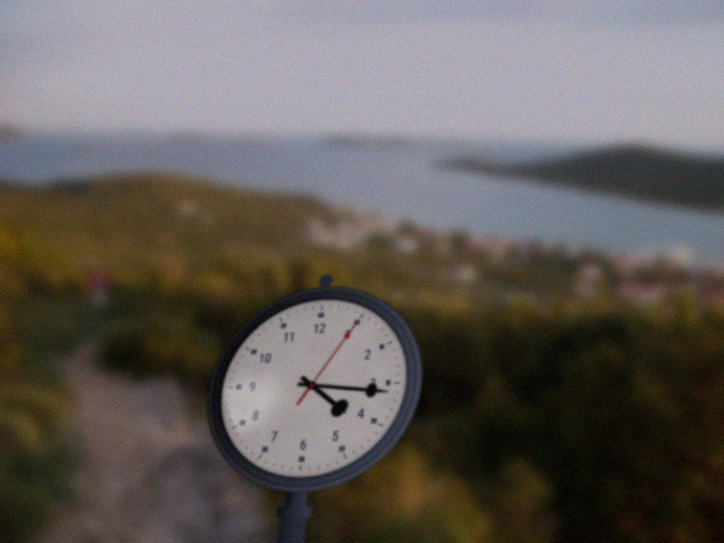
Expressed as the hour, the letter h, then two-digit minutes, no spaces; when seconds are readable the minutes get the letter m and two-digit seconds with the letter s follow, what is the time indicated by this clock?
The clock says 4h16m05s
